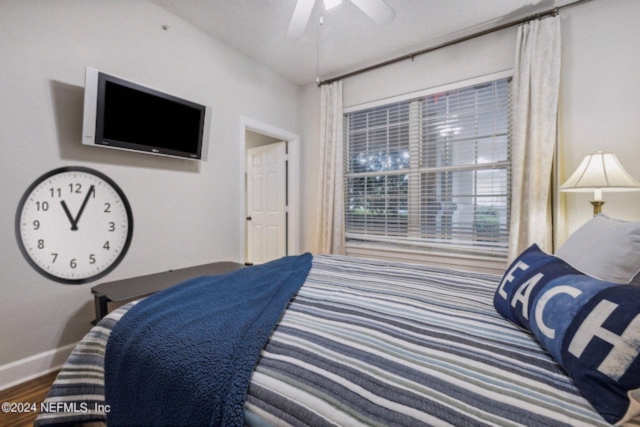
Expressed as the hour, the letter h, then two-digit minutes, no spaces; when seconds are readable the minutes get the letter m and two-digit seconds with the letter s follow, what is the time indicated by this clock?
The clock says 11h04
